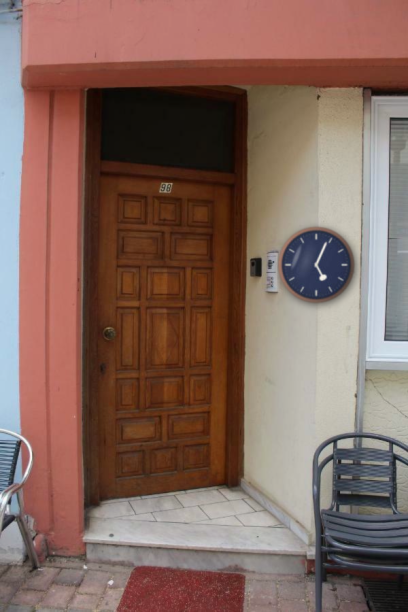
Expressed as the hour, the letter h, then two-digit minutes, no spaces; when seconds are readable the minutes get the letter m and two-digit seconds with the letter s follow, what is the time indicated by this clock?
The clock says 5h04
